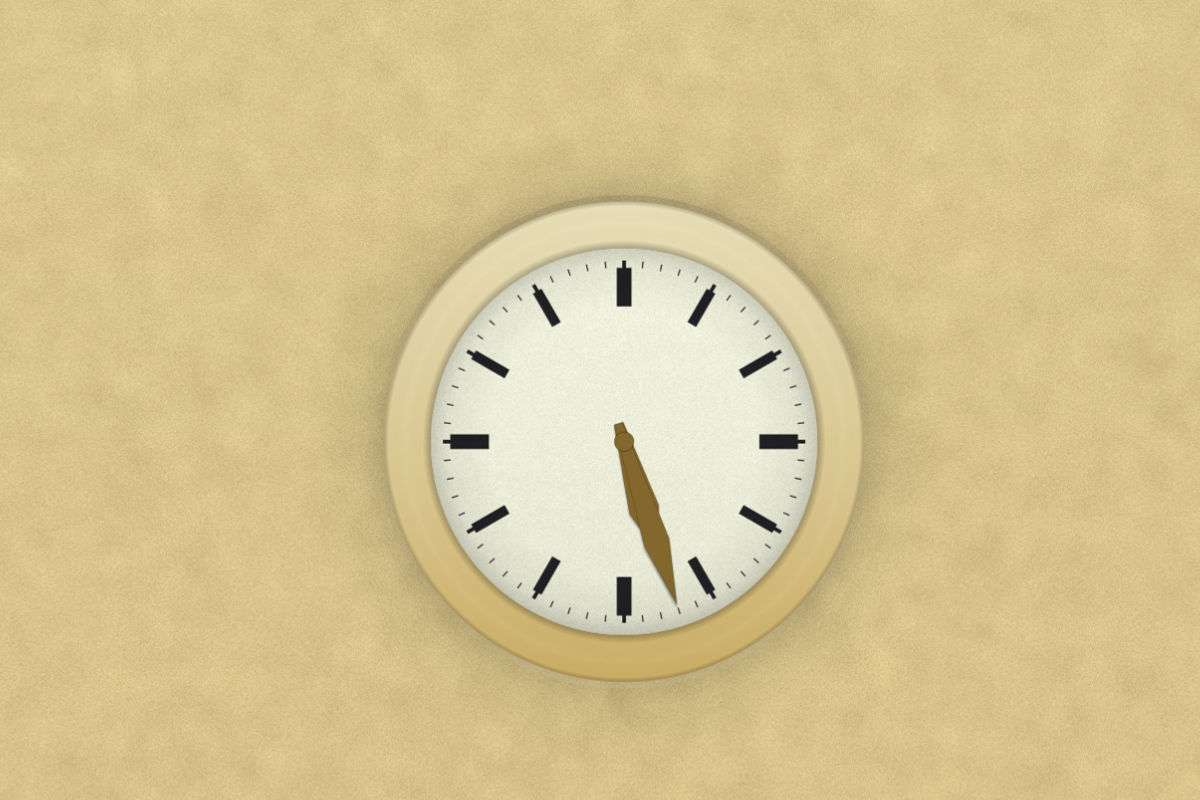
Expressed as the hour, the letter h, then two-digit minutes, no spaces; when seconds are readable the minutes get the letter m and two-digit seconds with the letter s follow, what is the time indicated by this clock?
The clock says 5h27
